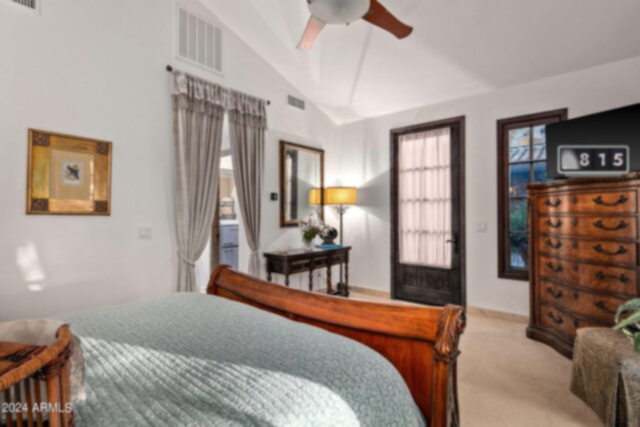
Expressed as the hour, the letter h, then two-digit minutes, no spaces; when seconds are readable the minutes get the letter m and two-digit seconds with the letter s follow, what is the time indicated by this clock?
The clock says 8h15
